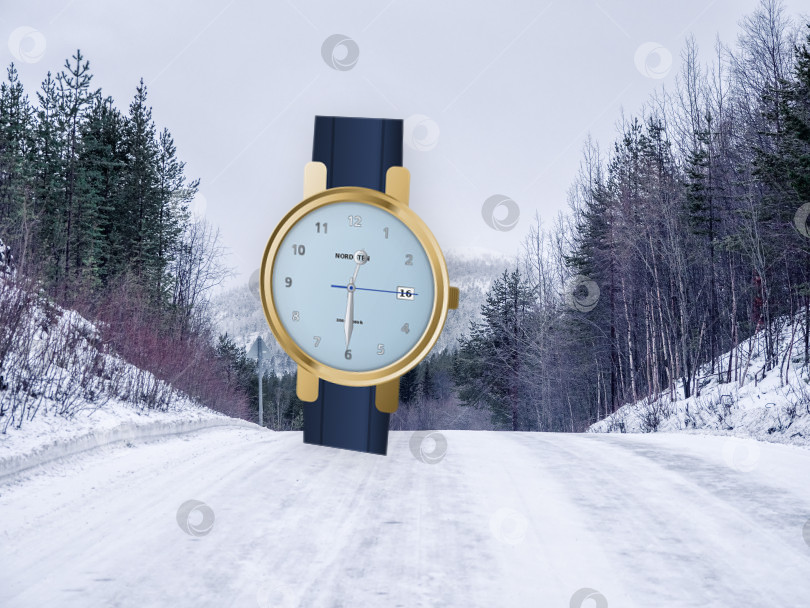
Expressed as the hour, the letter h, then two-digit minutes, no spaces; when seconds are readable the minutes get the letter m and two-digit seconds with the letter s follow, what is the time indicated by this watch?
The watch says 12h30m15s
